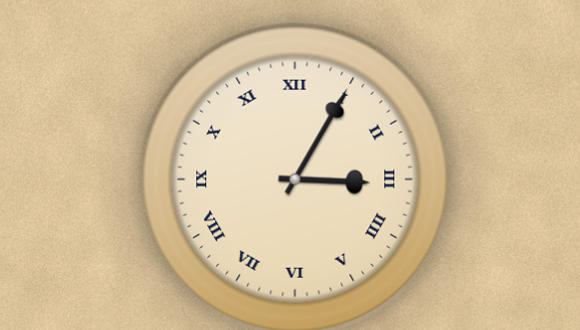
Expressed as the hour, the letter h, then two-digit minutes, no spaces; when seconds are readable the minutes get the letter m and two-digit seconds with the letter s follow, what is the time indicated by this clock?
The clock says 3h05
